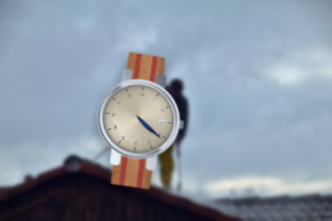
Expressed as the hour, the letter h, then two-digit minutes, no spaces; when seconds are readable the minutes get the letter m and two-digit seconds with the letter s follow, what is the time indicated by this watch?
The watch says 4h21
